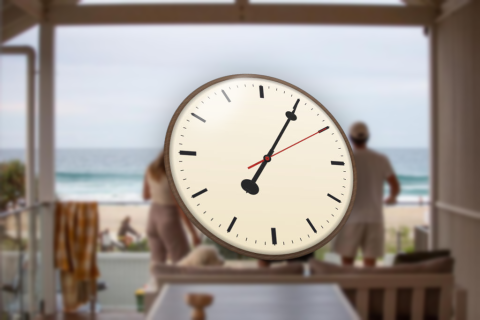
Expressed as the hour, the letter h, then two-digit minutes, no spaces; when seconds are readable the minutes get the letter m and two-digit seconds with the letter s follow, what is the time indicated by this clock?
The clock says 7h05m10s
